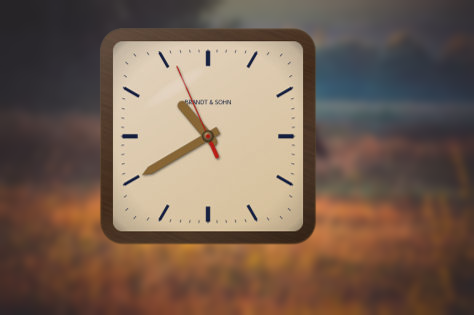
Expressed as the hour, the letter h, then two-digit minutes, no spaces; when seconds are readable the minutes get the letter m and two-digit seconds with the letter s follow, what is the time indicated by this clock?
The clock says 10h39m56s
